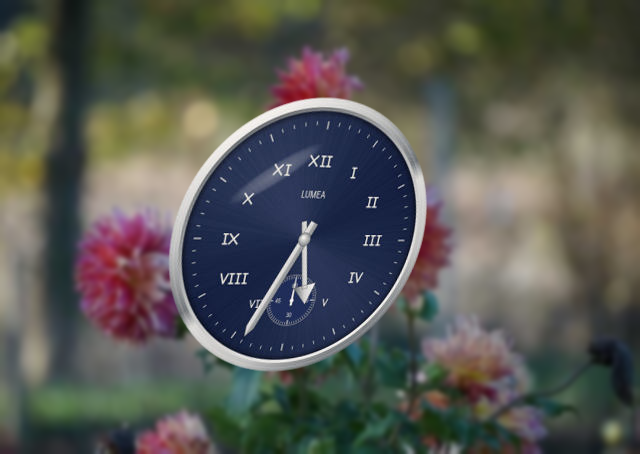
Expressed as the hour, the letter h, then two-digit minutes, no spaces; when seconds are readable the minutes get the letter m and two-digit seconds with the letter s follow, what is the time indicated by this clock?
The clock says 5h34
